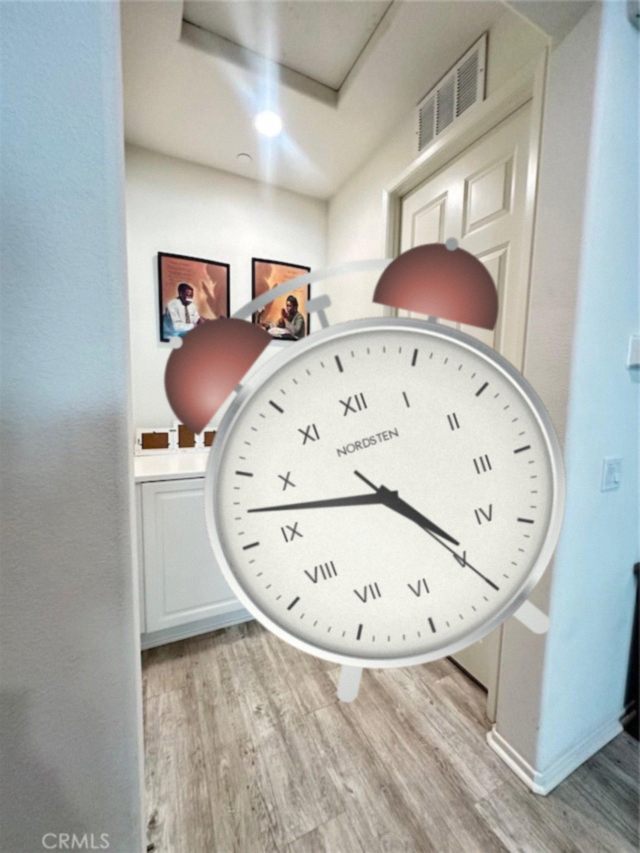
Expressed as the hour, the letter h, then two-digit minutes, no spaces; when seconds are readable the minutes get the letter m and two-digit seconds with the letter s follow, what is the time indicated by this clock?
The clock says 4h47m25s
